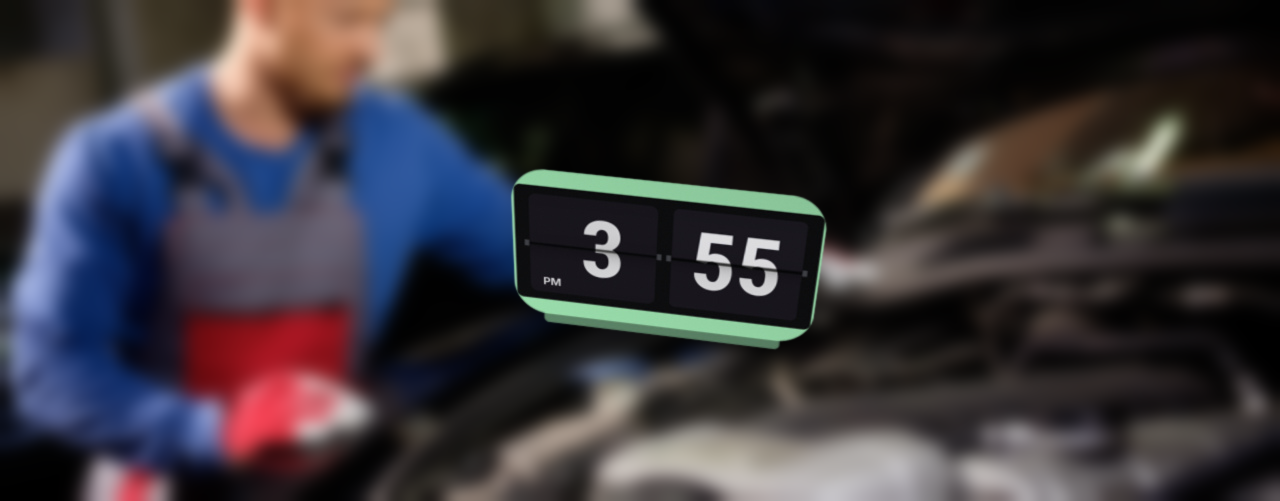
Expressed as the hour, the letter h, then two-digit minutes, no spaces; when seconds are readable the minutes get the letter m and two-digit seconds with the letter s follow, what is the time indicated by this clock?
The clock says 3h55
